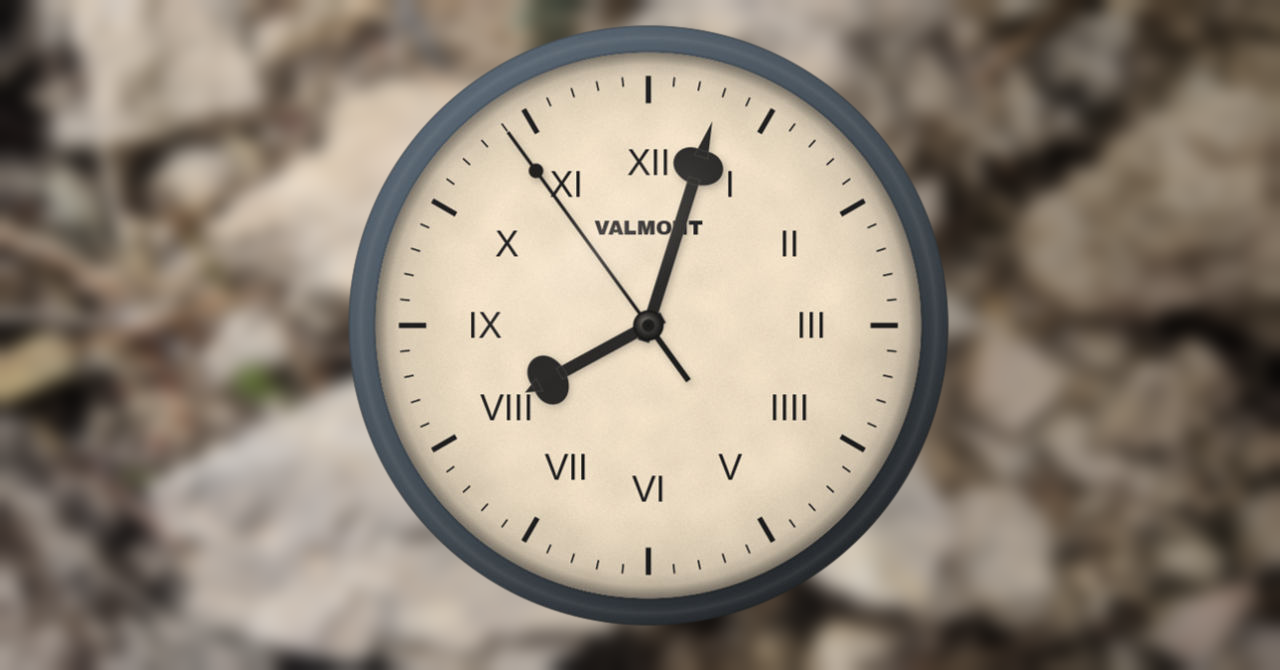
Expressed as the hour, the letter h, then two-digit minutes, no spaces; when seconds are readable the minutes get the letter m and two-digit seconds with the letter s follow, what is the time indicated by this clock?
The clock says 8h02m54s
